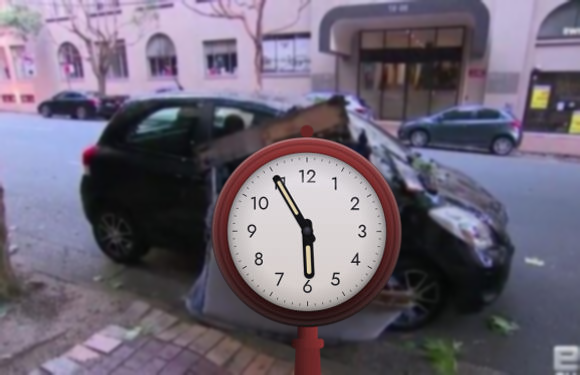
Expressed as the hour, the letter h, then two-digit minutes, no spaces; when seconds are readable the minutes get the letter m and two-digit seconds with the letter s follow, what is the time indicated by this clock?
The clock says 5h55
